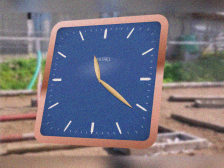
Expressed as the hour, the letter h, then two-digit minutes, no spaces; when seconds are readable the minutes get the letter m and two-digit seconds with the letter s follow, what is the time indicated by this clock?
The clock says 11h21
